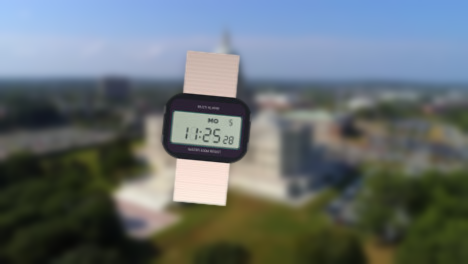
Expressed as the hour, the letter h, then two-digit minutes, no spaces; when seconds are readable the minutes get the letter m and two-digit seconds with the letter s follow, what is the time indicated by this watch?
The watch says 11h25
